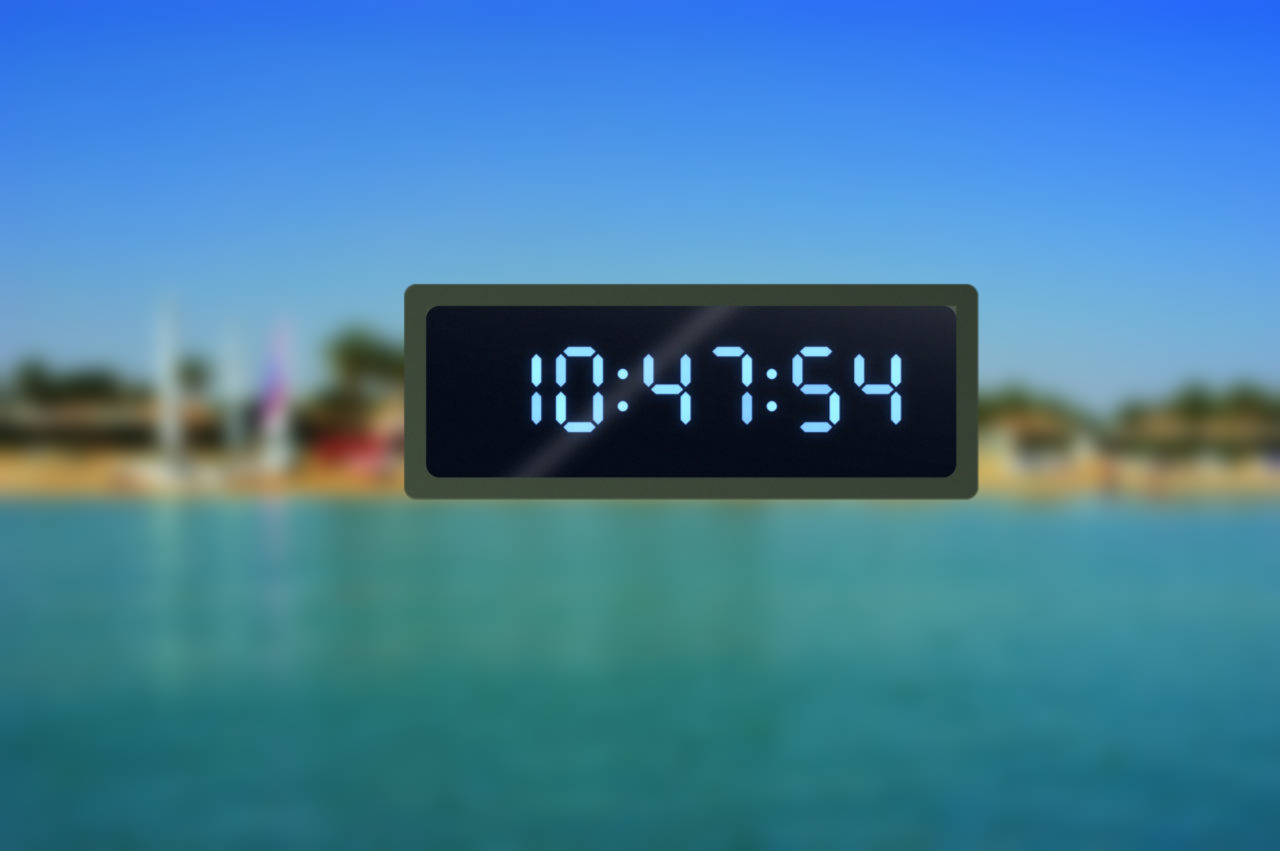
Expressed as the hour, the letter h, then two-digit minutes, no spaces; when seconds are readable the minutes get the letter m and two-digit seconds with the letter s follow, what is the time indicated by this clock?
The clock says 10h47m54s
